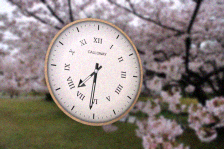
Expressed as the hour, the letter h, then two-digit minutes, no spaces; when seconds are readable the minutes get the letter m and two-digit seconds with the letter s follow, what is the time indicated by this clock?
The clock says 7h31
